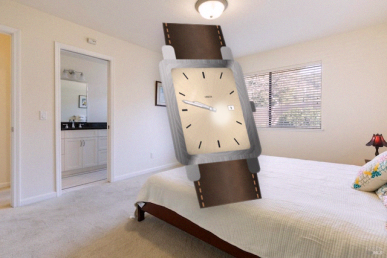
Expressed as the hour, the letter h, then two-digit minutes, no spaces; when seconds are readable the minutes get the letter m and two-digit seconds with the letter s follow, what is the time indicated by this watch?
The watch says 9h48
